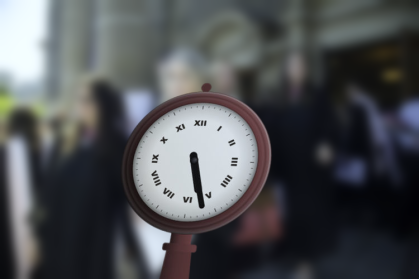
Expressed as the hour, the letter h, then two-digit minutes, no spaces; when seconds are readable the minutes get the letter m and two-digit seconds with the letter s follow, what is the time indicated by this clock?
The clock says 5h27
